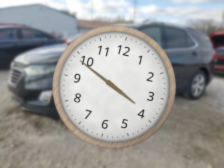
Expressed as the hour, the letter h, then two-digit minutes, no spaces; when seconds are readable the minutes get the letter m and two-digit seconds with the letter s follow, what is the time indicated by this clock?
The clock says 3h49
